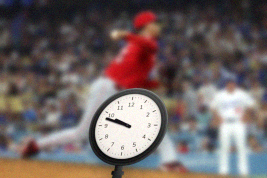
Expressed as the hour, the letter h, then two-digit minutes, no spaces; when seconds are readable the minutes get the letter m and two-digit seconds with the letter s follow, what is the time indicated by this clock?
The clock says 9h48
